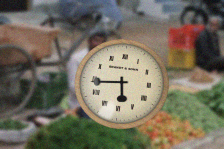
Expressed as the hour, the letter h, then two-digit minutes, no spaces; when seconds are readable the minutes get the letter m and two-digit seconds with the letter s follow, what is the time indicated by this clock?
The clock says 5h44
